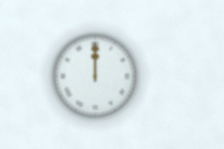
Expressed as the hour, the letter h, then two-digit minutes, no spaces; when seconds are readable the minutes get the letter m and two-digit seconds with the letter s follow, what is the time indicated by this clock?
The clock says 12h00
